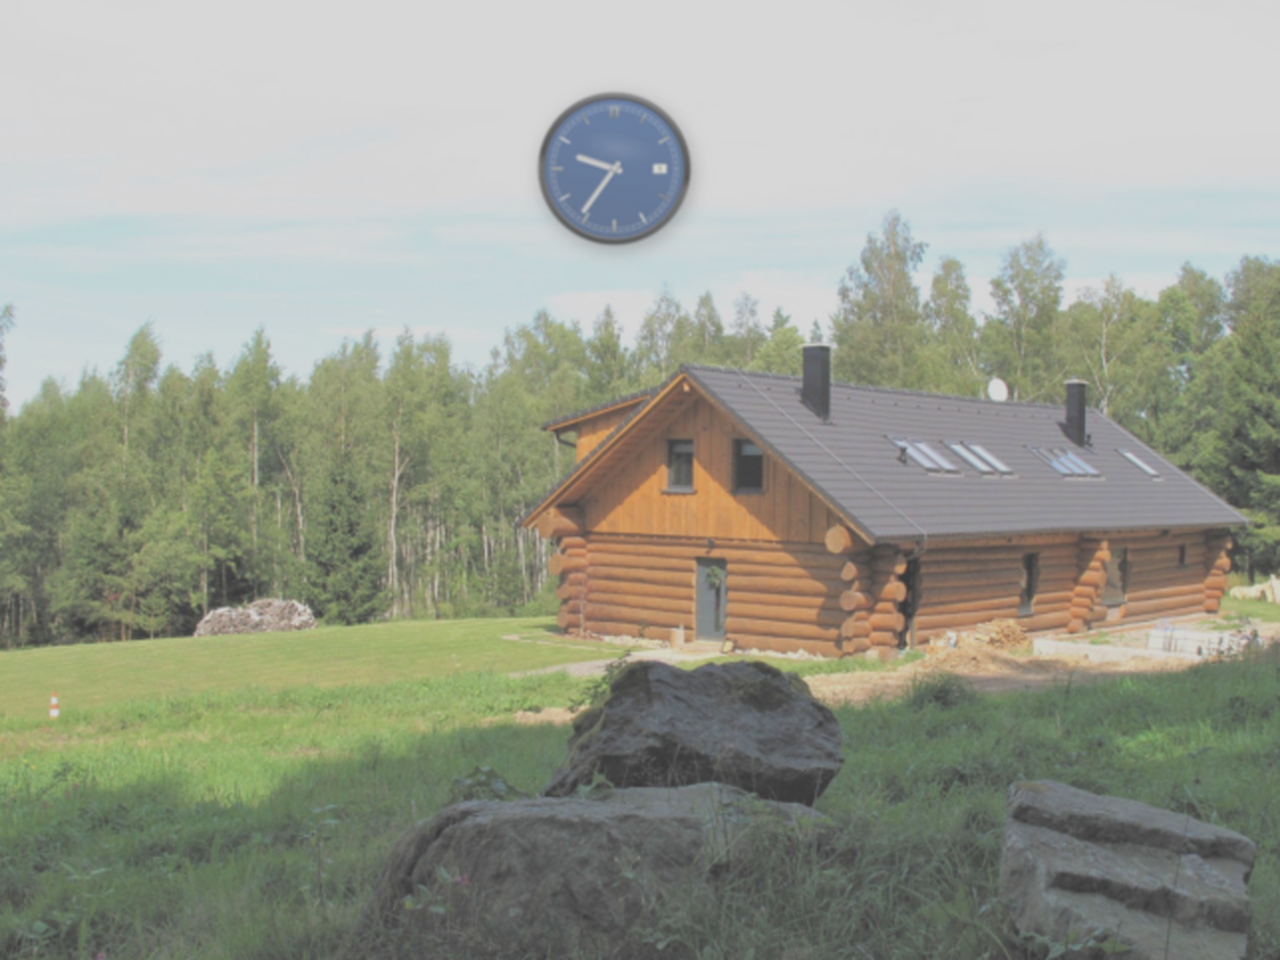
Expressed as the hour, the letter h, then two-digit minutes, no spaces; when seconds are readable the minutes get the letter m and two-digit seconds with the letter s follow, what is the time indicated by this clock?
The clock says 9h36
